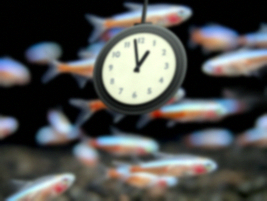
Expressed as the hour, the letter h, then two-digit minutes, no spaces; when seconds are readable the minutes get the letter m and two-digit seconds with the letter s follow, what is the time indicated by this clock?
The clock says 12h58
